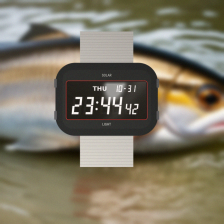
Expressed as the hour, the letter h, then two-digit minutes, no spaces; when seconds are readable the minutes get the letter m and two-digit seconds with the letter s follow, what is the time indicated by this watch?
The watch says 23h44m42s
